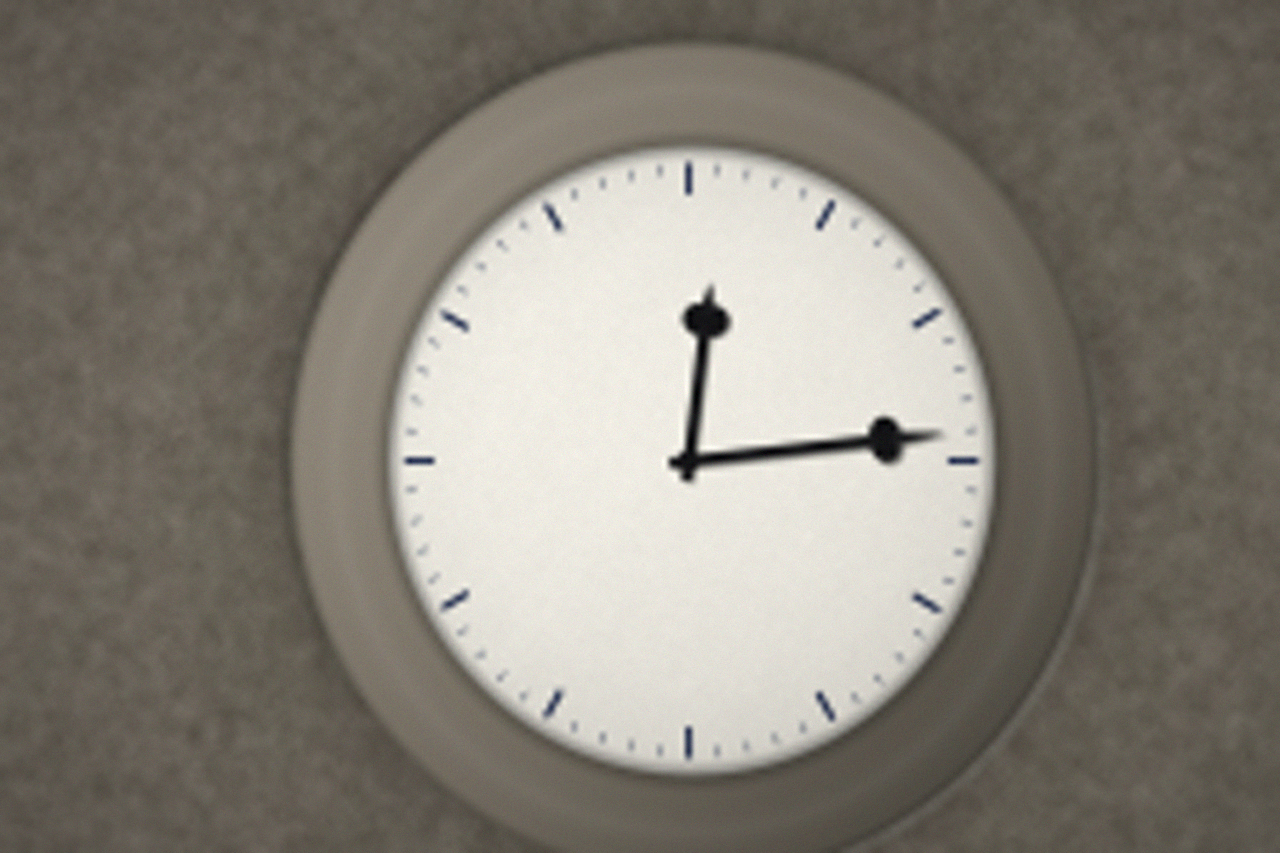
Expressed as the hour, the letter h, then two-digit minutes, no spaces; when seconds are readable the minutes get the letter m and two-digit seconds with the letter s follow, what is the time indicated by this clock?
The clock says 12h14
